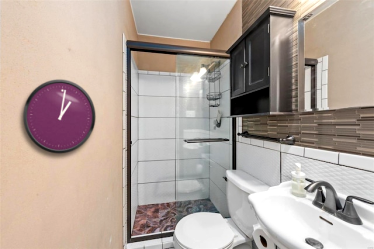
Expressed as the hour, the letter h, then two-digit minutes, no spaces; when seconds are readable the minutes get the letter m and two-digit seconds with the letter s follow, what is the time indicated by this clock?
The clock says 1h01
